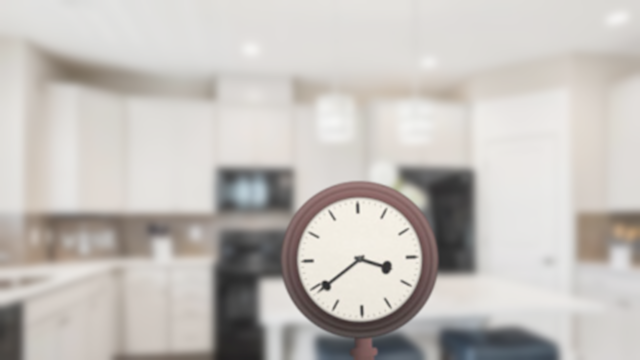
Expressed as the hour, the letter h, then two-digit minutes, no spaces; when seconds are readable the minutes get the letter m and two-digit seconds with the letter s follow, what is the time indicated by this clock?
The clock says 3h39
